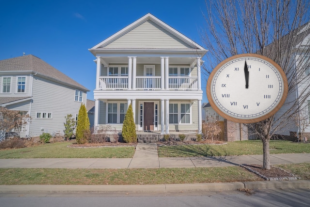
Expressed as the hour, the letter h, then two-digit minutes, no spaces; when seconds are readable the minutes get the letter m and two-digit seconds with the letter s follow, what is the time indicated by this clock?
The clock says 11h59
